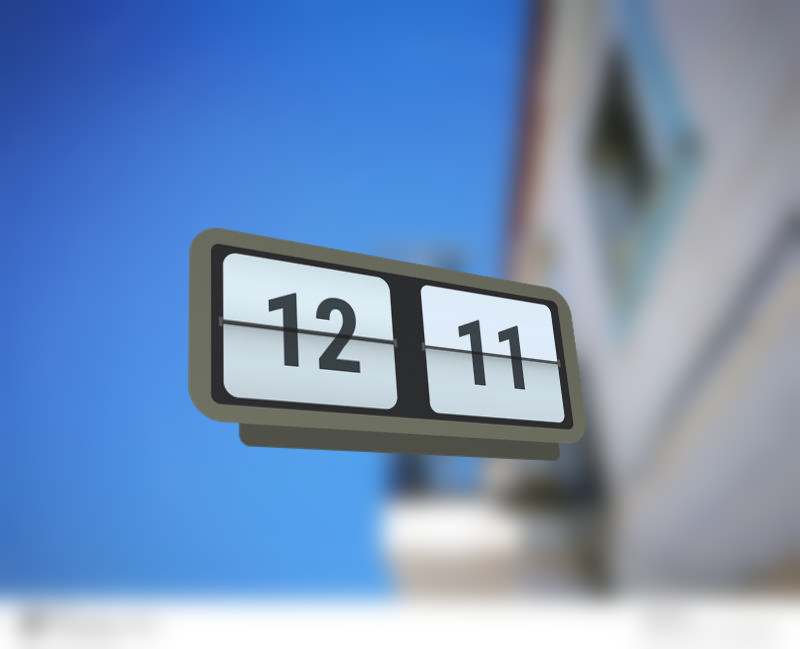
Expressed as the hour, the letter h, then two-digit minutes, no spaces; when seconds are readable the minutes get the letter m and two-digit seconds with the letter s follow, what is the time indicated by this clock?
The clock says 12h11
